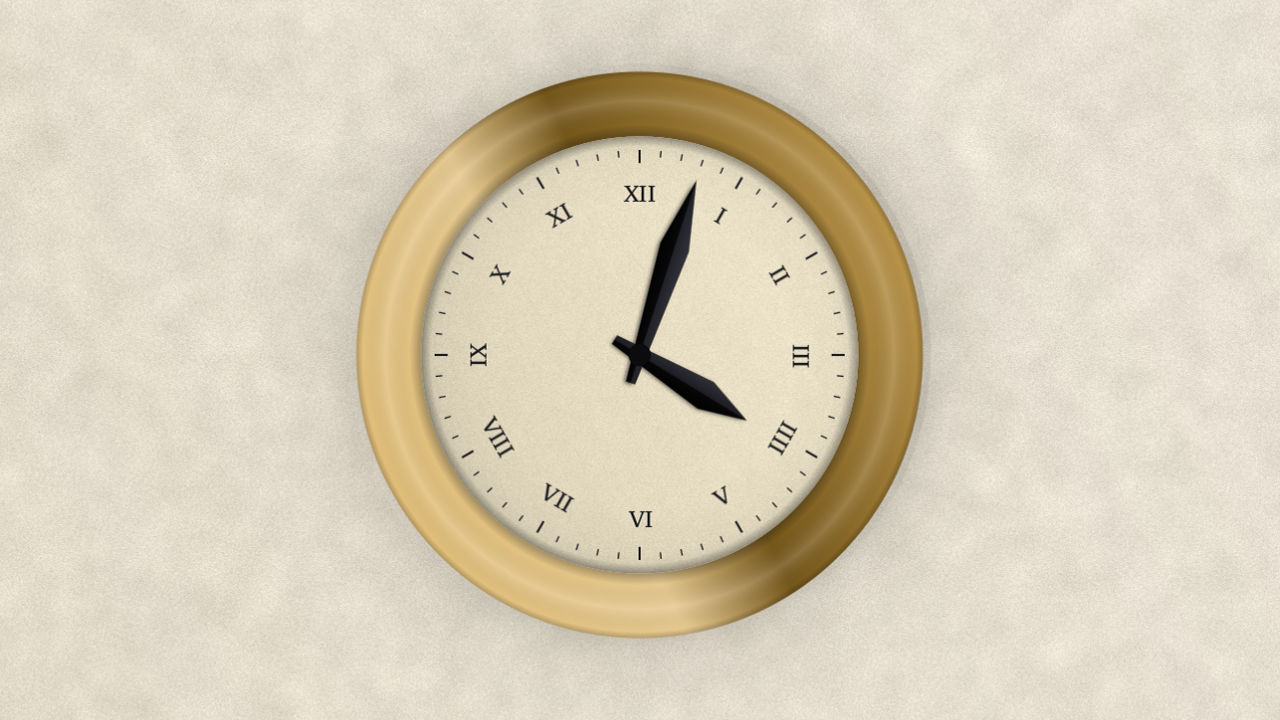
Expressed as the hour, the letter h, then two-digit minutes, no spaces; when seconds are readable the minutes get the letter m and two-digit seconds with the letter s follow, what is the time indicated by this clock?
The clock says 4h03
